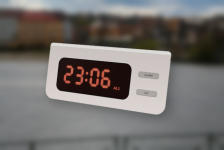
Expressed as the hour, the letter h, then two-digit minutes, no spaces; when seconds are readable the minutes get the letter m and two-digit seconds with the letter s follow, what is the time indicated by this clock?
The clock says 23h06
